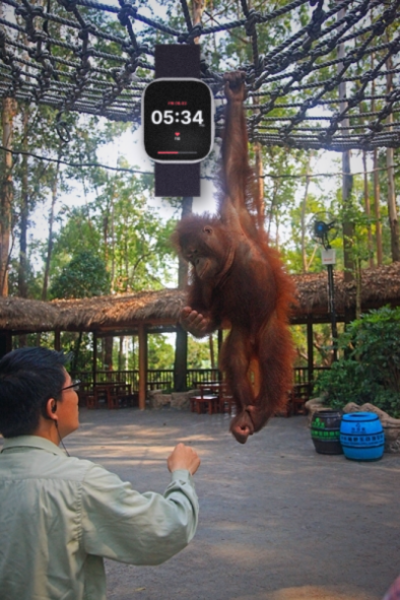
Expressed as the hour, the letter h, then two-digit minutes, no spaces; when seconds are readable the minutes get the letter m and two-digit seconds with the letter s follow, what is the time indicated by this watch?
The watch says 5h34
